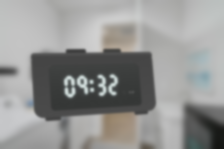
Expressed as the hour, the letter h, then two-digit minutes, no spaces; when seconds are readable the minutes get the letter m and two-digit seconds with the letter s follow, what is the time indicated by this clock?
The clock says 9h32
